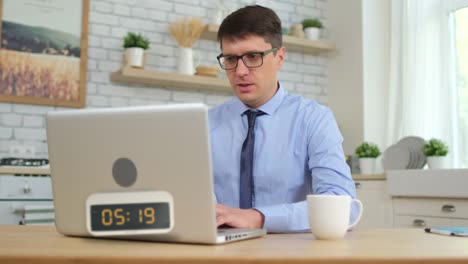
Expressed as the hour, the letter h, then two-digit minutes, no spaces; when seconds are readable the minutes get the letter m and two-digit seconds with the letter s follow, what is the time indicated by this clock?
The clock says 5h19
